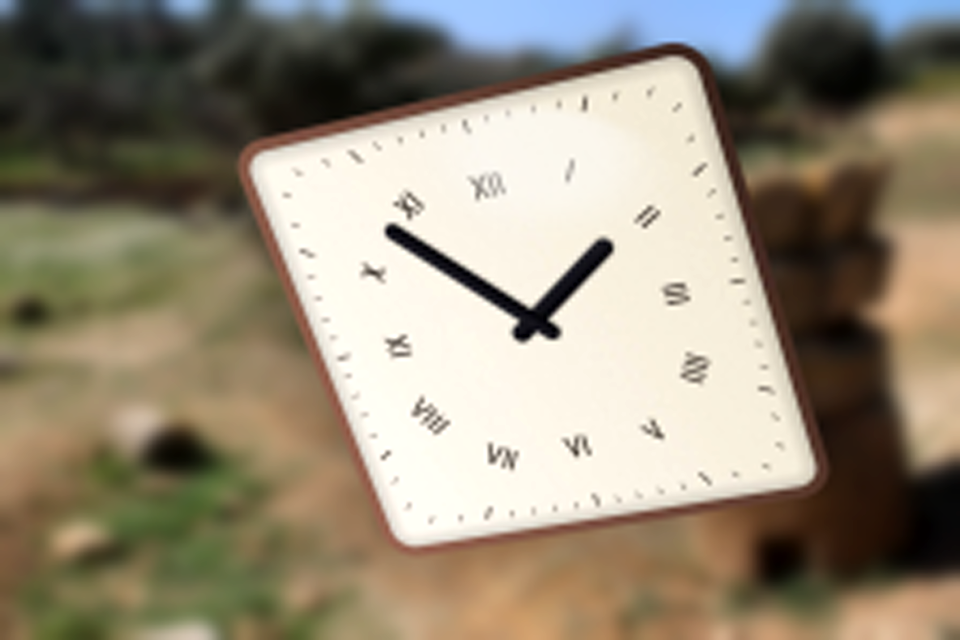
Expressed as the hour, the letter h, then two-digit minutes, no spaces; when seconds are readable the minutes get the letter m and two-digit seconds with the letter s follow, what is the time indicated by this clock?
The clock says 1h53
